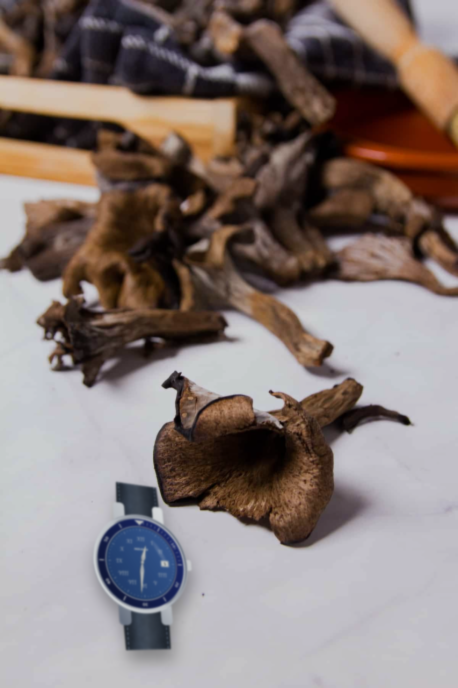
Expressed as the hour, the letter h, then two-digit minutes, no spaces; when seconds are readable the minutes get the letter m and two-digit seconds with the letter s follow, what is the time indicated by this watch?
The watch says 12h31
